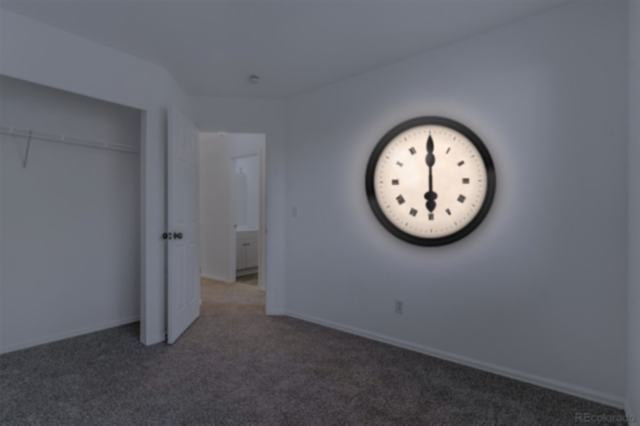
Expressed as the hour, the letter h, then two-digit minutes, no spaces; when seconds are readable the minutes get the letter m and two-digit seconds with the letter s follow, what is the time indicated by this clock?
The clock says 6h00
